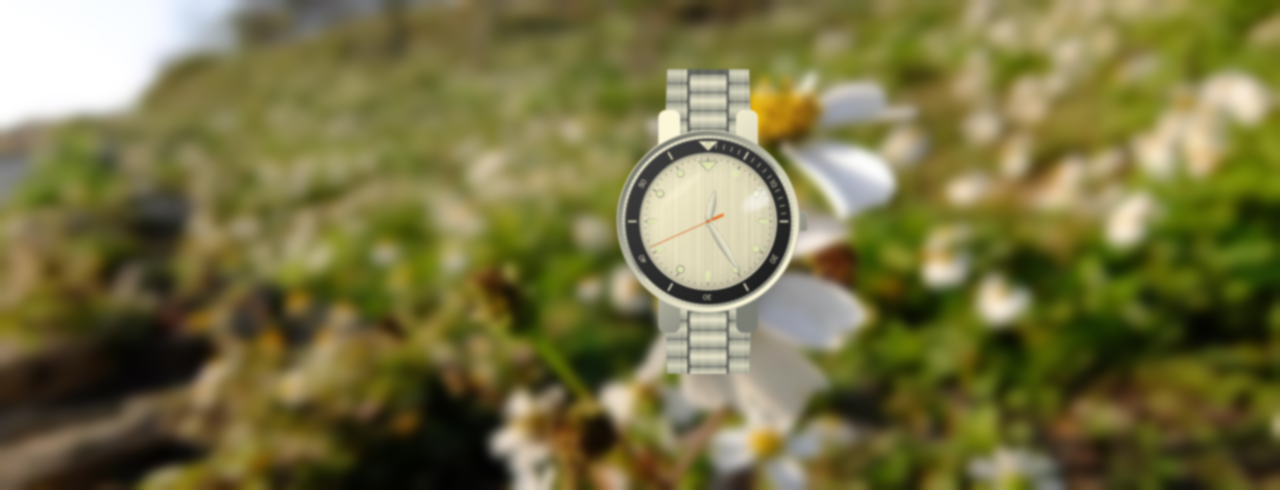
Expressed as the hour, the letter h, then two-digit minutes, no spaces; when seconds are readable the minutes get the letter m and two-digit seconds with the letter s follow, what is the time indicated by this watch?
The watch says 12h24m41s
